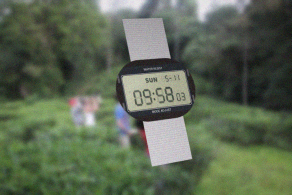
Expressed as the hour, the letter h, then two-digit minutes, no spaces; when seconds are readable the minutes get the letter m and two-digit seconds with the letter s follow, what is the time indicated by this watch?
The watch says 9h58m03s
